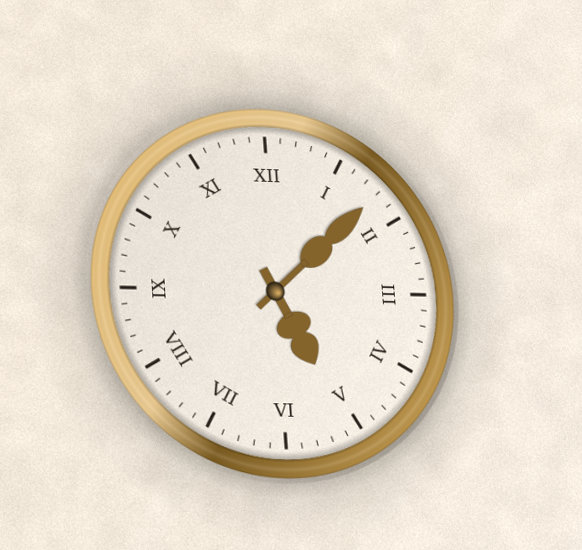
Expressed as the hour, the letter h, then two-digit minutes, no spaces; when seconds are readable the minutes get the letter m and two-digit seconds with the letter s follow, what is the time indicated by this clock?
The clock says 5h08
